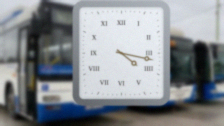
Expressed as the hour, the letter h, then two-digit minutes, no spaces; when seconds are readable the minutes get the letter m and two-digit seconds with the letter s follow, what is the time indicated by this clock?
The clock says 4h17
